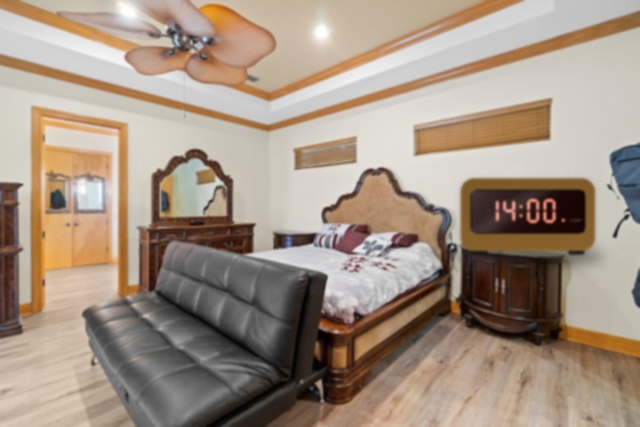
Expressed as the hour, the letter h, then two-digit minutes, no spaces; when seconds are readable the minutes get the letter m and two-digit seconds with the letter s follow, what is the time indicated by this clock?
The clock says 14h00
